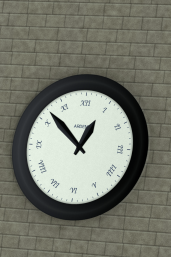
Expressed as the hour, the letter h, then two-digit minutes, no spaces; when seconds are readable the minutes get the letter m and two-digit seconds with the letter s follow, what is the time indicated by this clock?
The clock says 12h52
